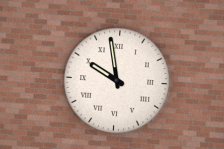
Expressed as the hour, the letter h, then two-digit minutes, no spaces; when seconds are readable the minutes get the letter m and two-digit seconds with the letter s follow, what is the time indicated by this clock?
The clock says 9h58
